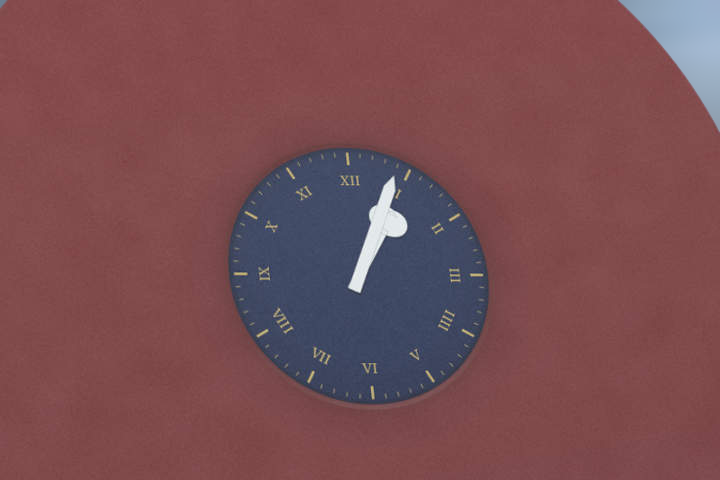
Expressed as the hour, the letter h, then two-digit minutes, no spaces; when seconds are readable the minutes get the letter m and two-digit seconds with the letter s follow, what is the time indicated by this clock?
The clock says 1h04
